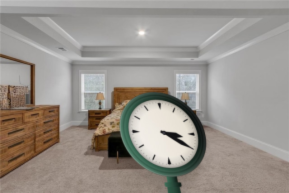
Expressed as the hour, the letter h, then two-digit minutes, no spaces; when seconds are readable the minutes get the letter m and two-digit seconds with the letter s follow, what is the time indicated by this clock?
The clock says 3h20
